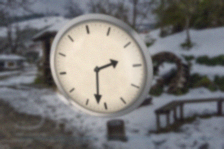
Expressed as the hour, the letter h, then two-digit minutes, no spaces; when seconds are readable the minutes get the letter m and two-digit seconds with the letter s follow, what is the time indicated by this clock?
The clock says 2h32
